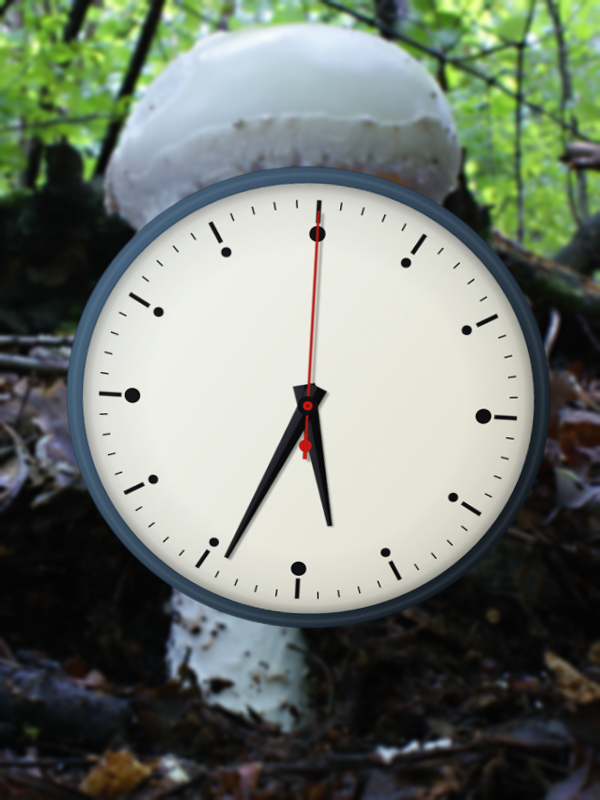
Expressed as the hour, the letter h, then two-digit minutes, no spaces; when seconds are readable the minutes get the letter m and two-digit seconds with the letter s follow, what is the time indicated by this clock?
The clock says 5h34m00s
